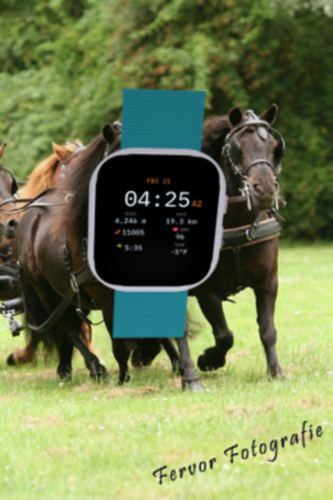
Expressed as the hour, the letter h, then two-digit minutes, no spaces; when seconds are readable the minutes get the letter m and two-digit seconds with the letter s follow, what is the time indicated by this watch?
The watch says 4h25
